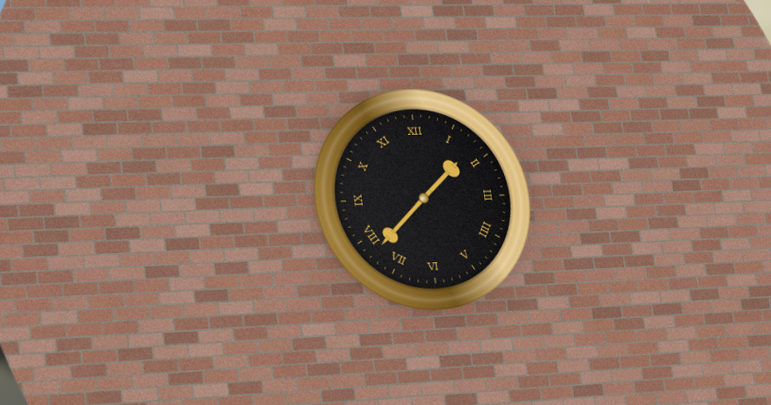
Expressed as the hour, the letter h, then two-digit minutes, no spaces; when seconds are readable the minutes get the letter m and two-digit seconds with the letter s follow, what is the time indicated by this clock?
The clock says 1h38
